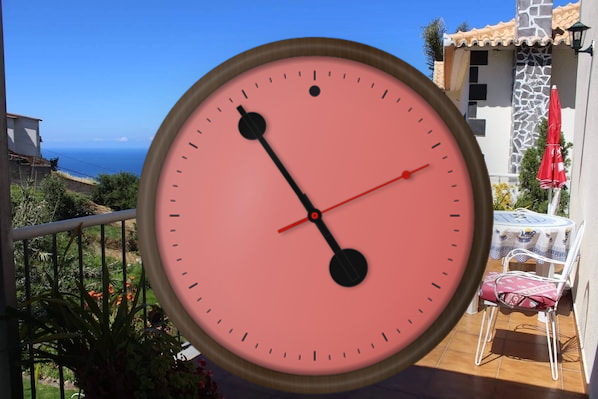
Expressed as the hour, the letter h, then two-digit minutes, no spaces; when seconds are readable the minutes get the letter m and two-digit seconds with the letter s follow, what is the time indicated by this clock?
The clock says 4h54m11s
